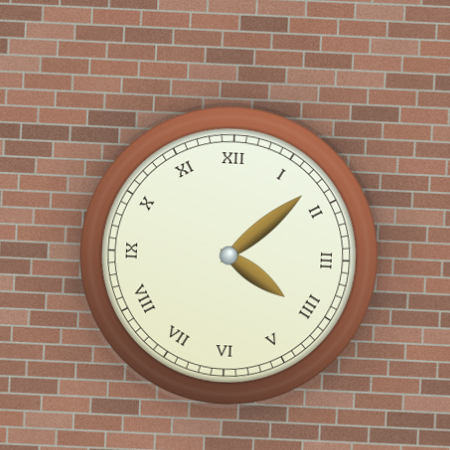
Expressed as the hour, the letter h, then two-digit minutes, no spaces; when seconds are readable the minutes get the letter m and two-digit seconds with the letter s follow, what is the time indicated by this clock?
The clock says 4h08
